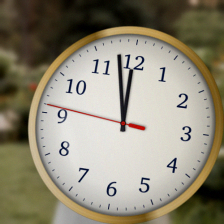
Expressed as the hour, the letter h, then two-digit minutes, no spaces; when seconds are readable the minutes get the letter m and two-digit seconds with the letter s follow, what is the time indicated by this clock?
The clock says 11h57m46s
